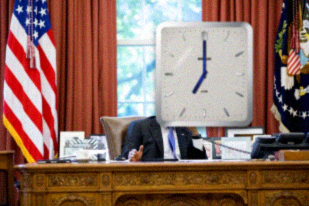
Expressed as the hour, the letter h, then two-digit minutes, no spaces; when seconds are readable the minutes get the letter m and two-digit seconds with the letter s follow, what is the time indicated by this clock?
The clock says 7h00
